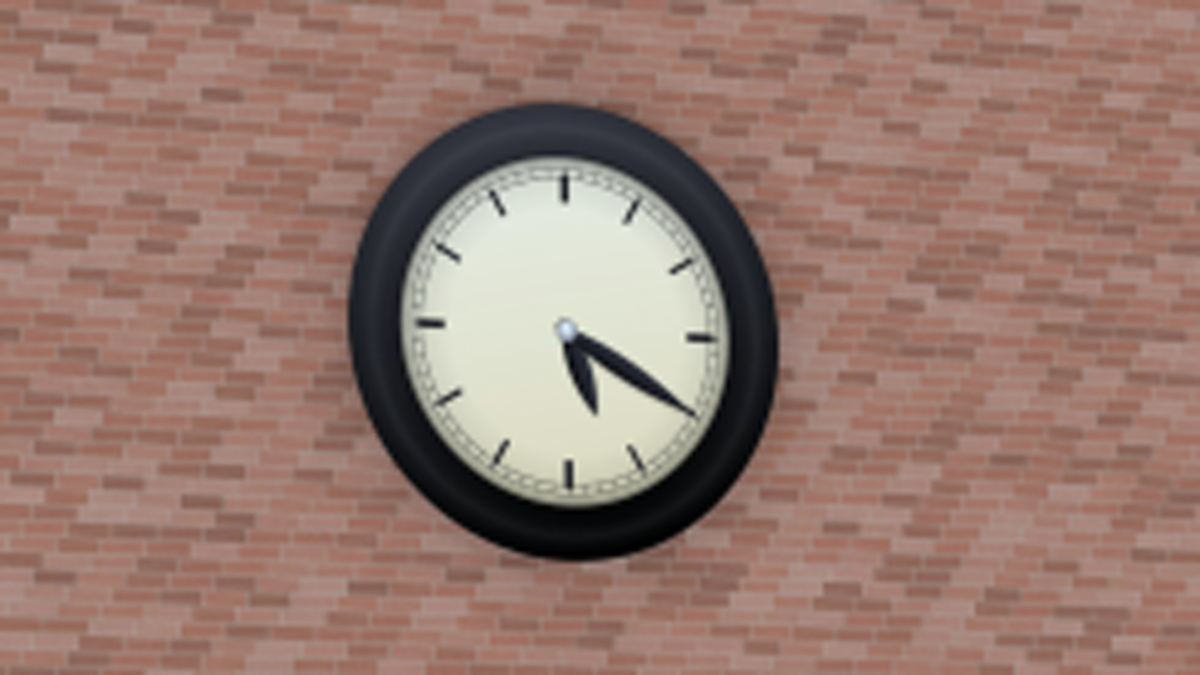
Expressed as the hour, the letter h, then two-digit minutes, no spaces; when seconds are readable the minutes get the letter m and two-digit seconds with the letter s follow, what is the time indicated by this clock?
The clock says 5h20
